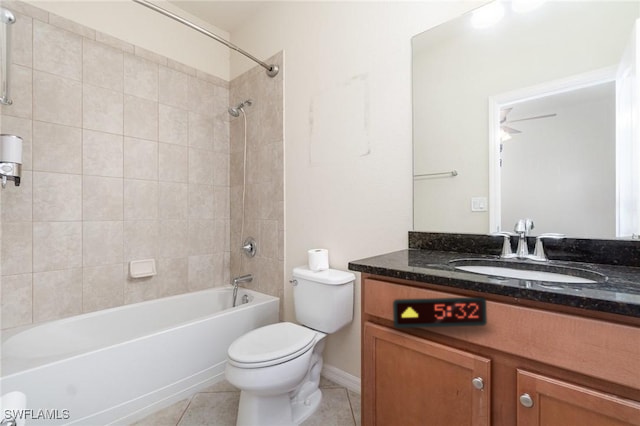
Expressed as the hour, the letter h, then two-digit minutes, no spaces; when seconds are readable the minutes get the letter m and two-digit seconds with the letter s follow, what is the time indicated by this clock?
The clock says 5h32
